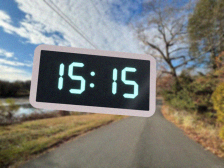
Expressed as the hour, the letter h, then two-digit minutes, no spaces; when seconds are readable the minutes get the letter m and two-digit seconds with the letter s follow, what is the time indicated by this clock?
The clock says 15h15
